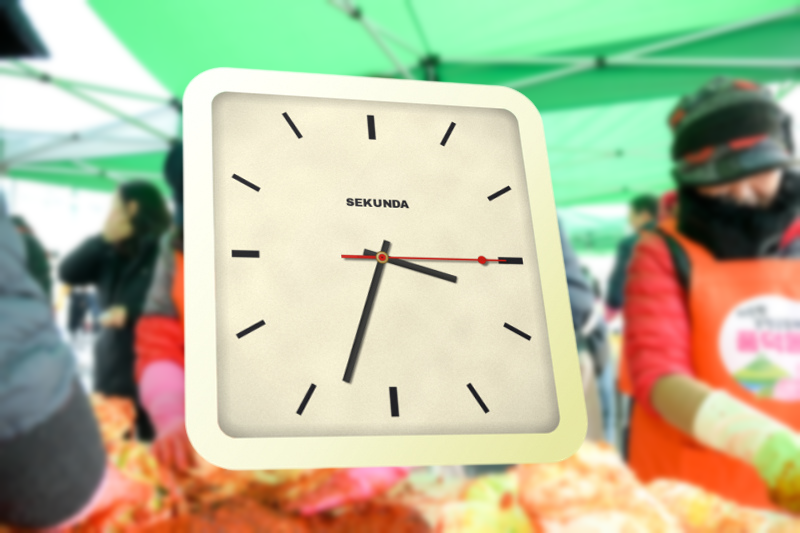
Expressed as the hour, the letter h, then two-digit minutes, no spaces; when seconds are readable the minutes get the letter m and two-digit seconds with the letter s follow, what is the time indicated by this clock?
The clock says 3h33m15s
